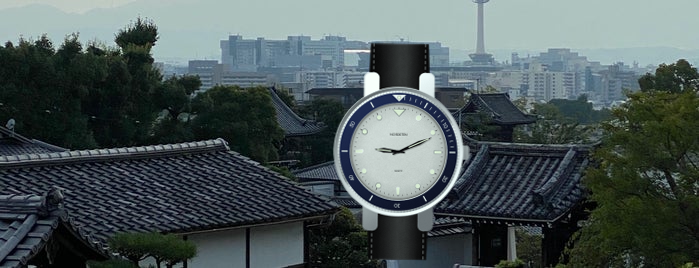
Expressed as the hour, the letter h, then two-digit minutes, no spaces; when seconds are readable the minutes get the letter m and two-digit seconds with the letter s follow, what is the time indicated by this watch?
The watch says 9h11
